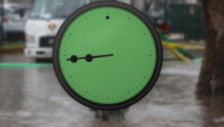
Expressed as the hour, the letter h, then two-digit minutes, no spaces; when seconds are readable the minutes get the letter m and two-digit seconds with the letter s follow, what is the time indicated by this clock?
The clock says 8h44
